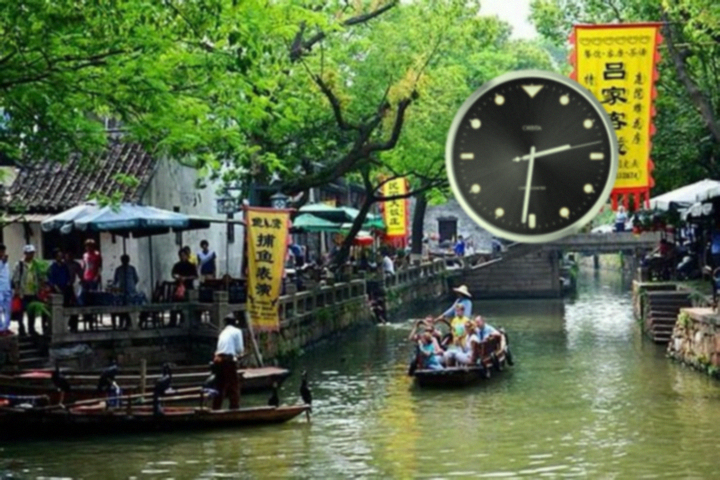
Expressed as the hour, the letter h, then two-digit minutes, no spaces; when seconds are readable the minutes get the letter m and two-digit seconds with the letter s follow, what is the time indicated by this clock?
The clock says 2h31m13s
